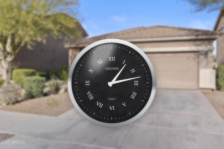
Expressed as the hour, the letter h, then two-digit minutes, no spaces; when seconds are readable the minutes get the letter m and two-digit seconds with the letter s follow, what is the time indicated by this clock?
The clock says 1h13
